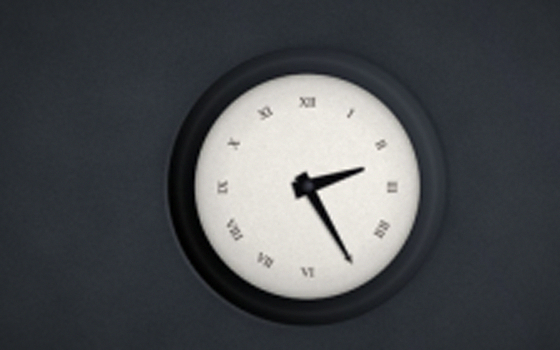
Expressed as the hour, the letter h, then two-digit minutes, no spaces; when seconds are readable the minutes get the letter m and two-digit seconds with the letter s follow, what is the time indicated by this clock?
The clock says 2h25
